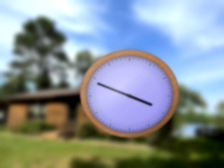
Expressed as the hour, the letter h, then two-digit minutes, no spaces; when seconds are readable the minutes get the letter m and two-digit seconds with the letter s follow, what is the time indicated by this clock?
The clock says 3h49
